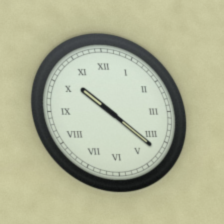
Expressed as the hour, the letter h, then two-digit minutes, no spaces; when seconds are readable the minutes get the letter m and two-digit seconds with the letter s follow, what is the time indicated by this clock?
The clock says 10h22
